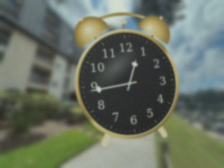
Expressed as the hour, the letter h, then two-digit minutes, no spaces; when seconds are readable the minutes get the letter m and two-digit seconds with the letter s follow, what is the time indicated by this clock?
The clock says 12h44
